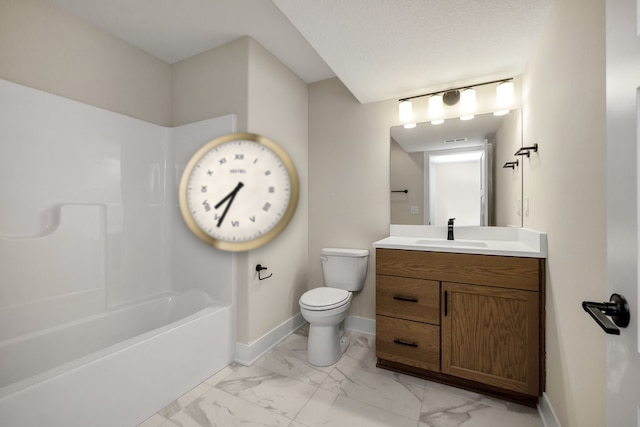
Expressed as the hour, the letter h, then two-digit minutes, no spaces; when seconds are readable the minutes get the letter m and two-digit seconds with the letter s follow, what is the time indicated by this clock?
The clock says 7h34
